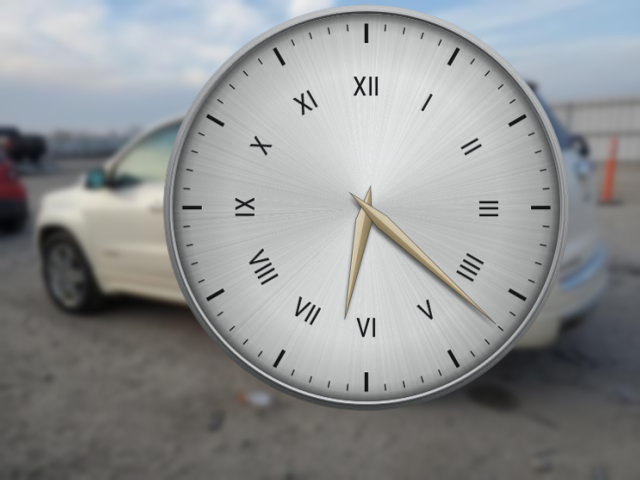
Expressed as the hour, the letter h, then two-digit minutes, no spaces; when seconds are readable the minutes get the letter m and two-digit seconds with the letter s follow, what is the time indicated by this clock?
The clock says 6h22
